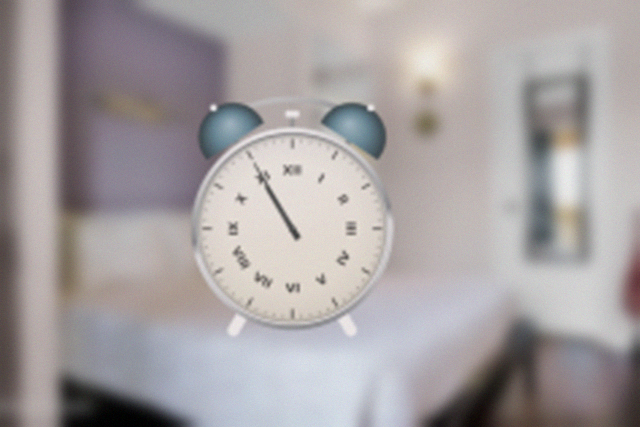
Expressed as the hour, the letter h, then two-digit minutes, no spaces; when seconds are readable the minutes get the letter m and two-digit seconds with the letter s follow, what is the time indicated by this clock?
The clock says 10h55
